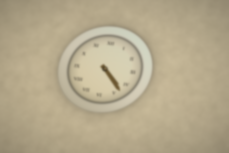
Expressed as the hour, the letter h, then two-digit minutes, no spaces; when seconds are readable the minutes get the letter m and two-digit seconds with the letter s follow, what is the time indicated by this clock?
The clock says 4h23
